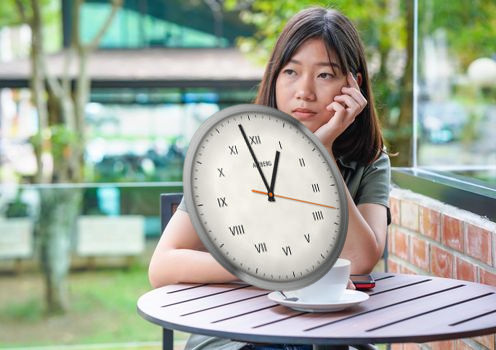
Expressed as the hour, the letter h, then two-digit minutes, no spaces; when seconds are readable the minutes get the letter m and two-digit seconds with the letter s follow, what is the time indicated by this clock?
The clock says 12h58m18s
